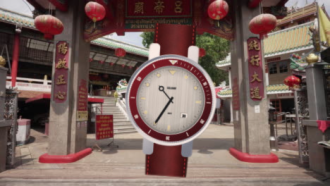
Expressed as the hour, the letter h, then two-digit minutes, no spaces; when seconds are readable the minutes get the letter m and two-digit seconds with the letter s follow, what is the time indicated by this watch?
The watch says 10h35
